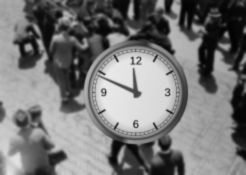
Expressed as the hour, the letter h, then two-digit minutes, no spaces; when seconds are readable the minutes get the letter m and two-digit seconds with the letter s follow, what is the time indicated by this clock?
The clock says 11h49
